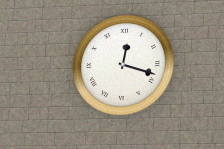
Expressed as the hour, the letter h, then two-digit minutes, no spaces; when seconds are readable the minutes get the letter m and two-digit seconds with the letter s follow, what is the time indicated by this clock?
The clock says 12h18
